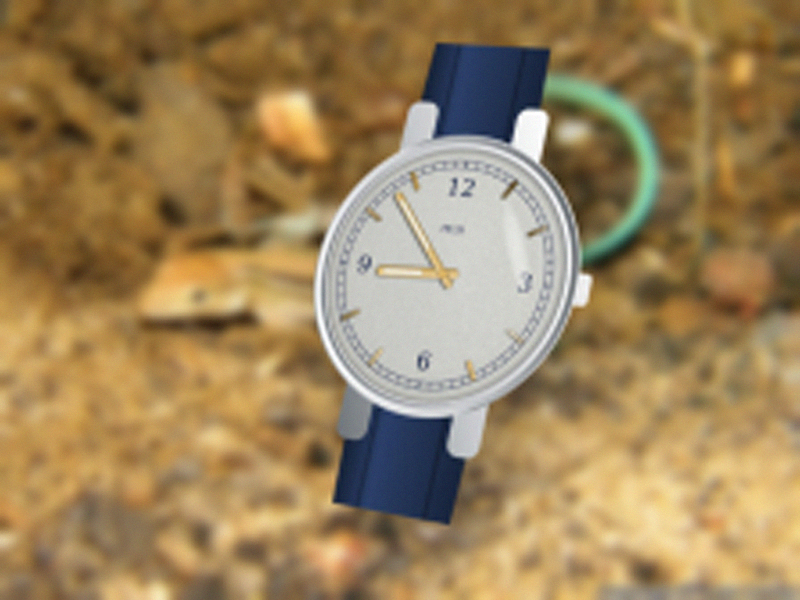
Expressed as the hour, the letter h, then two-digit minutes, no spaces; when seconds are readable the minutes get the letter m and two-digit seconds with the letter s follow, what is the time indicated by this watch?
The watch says 8h53
